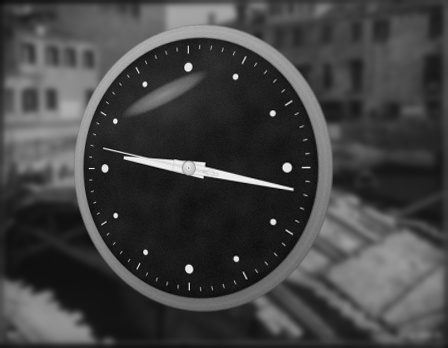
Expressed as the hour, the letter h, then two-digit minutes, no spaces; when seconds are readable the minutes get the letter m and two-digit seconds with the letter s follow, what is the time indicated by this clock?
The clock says 9h16m47s
